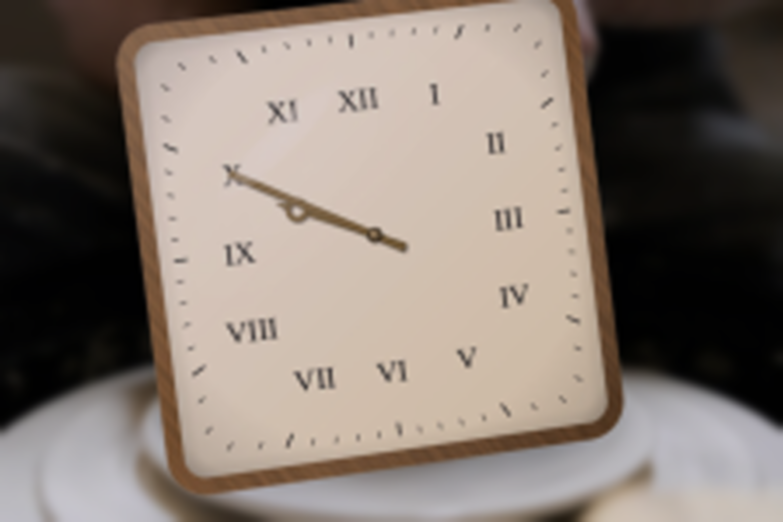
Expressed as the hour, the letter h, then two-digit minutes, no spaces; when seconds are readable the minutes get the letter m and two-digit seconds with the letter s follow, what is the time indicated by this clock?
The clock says 9h50
